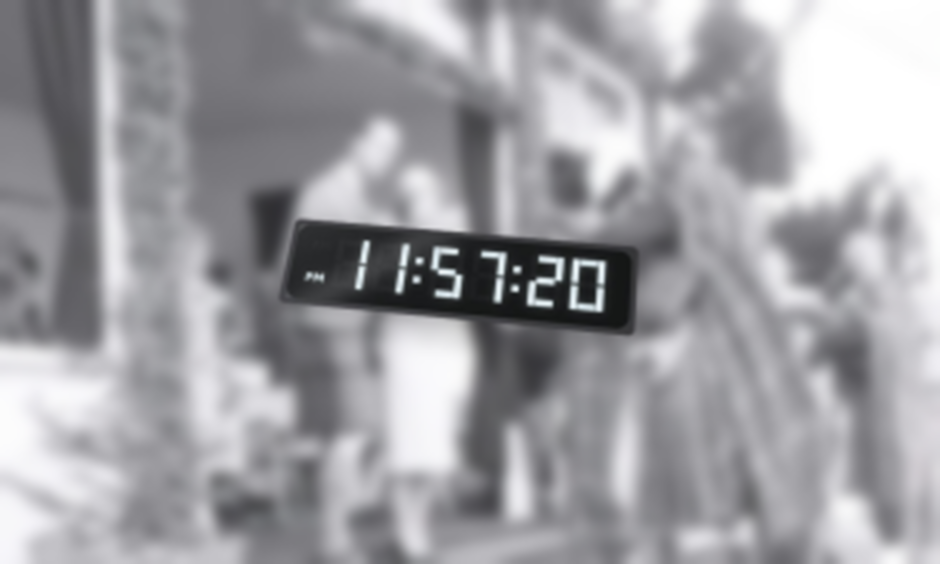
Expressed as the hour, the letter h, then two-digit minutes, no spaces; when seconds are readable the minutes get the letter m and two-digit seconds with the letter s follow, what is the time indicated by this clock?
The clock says 11h57m20s
